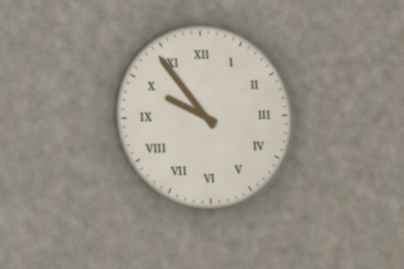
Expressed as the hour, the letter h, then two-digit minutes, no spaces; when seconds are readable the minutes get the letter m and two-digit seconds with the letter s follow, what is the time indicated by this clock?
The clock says 9h54
